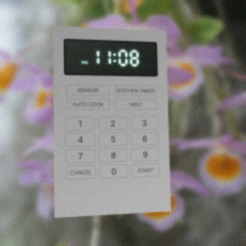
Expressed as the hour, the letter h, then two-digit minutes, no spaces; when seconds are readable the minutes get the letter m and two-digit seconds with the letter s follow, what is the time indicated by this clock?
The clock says 11h08
